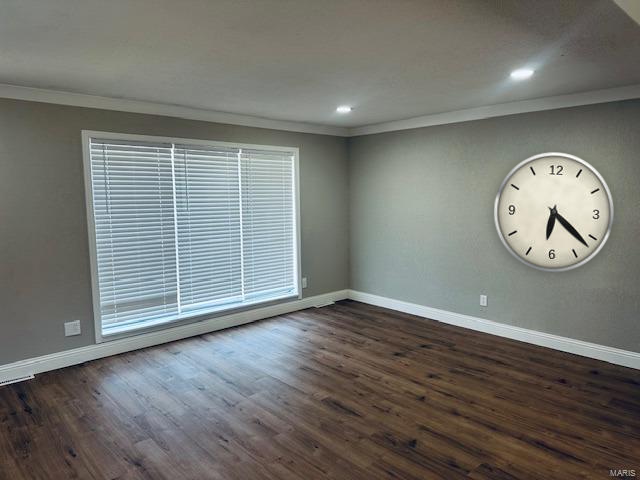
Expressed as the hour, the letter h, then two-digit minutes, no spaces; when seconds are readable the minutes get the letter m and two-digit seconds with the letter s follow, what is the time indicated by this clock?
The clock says 6h22
